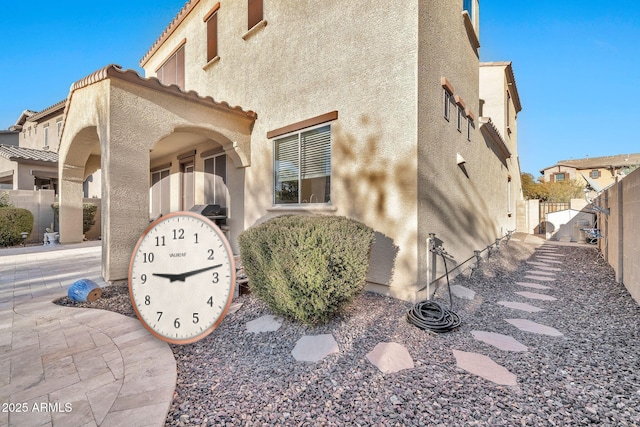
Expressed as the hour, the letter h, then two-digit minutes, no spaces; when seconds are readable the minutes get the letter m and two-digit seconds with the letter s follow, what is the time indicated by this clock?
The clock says 9h13
